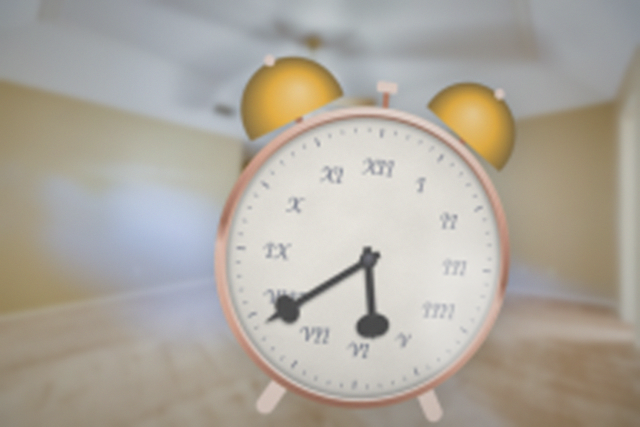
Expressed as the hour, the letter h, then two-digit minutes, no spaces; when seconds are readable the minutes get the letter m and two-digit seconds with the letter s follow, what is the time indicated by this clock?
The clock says 5h39
